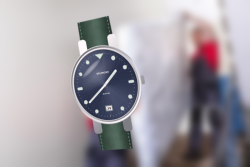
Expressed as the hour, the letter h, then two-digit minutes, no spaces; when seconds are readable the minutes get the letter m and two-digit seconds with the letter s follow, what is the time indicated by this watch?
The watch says 1h39
